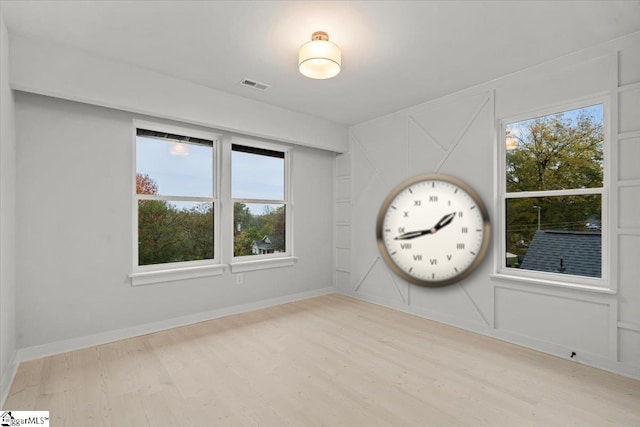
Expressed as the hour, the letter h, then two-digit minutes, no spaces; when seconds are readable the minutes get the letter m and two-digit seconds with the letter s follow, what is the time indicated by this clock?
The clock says 1h43
